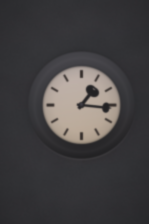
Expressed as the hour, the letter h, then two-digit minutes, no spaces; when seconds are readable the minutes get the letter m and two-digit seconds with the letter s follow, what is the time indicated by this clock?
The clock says 1h16
